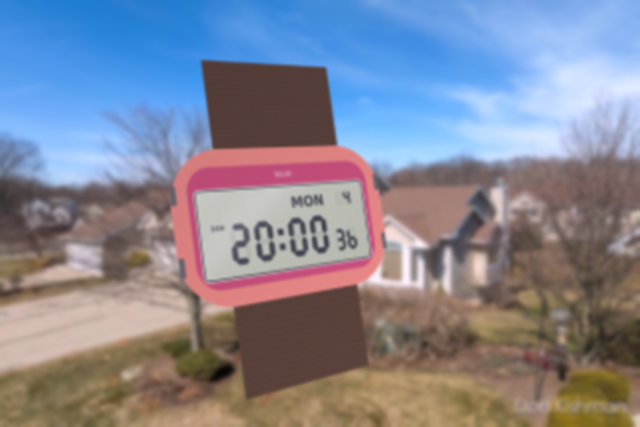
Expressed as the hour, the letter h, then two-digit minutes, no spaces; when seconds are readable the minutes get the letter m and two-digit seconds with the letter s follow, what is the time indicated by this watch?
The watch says 20h00m36s
